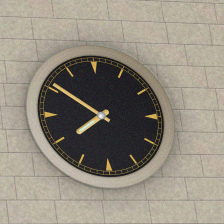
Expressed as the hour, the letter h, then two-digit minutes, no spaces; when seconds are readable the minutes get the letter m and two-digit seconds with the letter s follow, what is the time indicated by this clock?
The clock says 7h51
